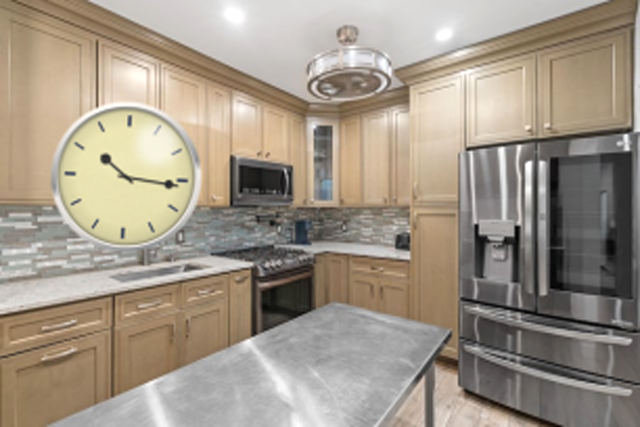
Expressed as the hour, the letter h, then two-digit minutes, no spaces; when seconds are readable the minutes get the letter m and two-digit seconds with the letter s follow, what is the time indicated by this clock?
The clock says 10h16
